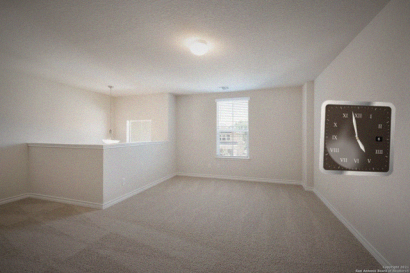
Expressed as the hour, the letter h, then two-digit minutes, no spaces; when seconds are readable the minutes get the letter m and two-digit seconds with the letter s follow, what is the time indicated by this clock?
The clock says 4h58
